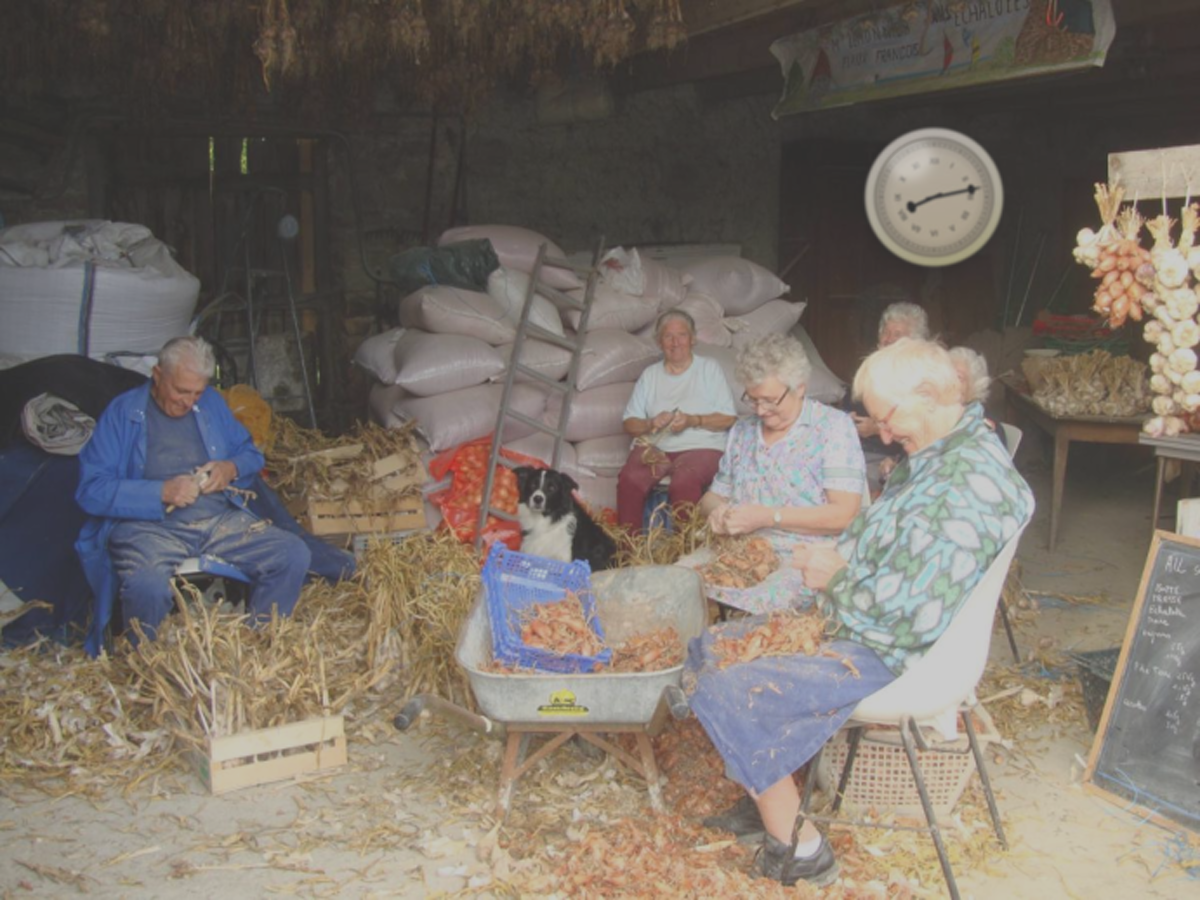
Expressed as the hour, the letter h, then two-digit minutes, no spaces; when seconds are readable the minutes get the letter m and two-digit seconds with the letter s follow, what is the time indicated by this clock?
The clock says 8h13
